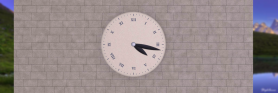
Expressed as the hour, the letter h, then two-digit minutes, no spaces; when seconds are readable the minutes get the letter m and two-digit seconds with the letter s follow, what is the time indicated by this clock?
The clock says 4h17
